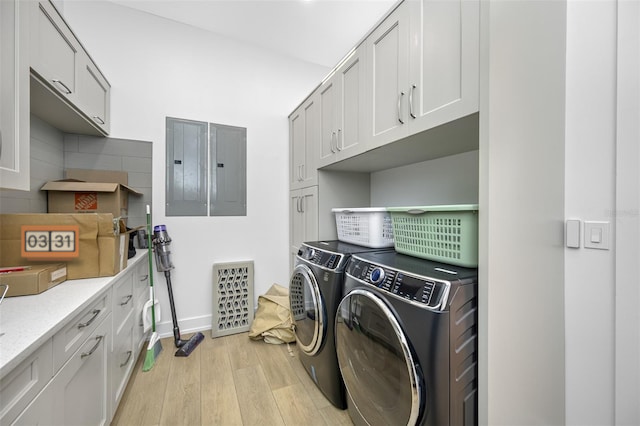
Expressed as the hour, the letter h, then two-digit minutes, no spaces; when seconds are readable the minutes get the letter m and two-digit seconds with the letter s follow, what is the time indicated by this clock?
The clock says 3h31
